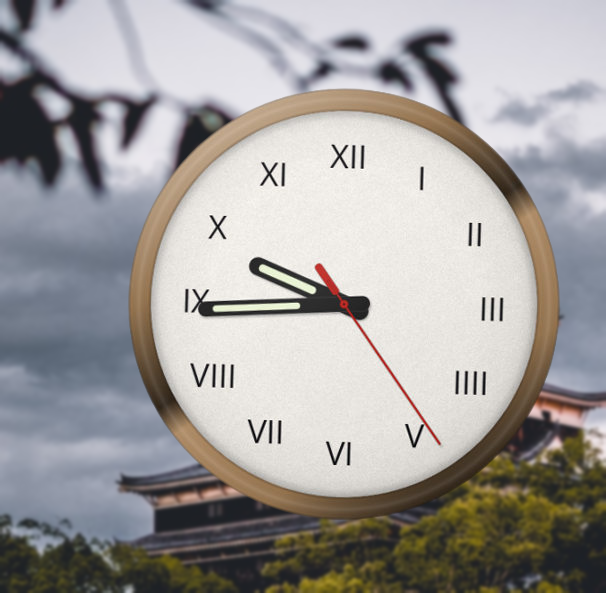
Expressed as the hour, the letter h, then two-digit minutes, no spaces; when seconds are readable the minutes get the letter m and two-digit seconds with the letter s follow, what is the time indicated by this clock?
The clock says 9h44m24s
